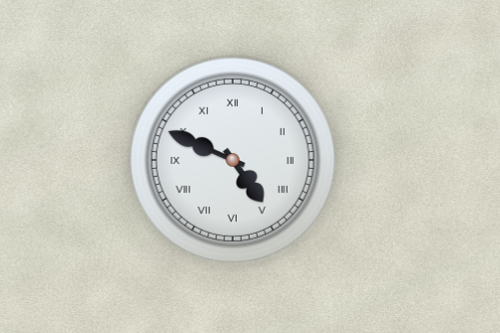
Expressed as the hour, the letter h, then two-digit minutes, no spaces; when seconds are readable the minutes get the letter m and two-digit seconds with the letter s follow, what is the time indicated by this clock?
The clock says 4h49
